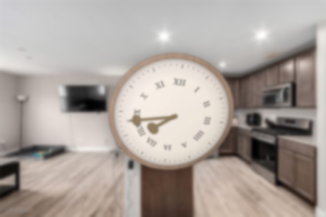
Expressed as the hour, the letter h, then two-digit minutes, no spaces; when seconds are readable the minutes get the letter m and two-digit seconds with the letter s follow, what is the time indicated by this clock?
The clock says 7h43
